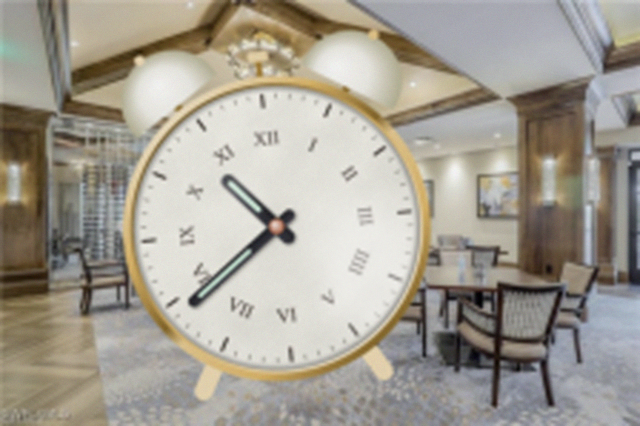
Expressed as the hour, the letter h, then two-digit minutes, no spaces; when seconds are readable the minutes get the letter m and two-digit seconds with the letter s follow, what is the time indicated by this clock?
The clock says 10h39
